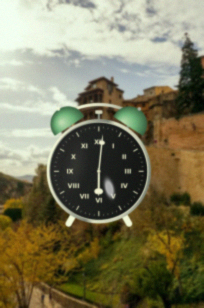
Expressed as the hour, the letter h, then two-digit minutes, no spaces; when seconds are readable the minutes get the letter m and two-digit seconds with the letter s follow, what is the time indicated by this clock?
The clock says 6h01
